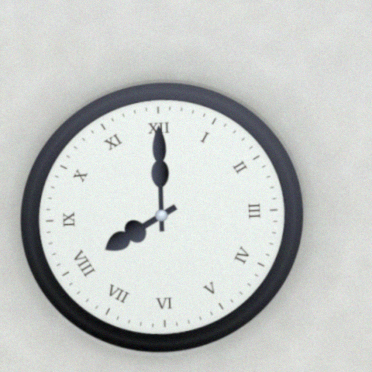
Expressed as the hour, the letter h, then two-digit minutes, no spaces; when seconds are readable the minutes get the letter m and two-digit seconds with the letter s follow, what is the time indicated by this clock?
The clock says 8h00
